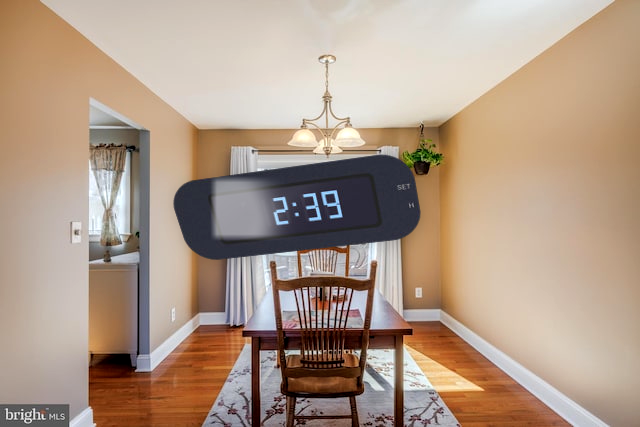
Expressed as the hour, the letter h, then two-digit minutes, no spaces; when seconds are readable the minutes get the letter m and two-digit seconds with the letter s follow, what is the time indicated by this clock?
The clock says 2h39
